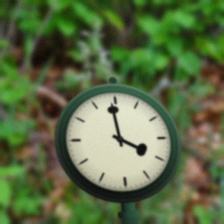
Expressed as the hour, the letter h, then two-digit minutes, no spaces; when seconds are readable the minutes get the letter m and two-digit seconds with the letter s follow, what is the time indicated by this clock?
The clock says 3h59
